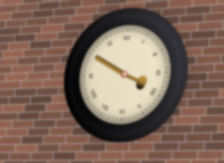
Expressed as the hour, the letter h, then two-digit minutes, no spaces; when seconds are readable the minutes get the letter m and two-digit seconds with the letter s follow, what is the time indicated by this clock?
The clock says 3h50
